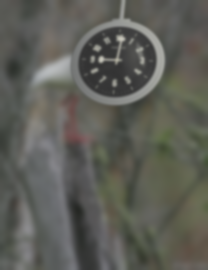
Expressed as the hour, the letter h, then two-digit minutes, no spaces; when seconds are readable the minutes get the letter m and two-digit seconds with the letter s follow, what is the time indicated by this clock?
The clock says 9h01
